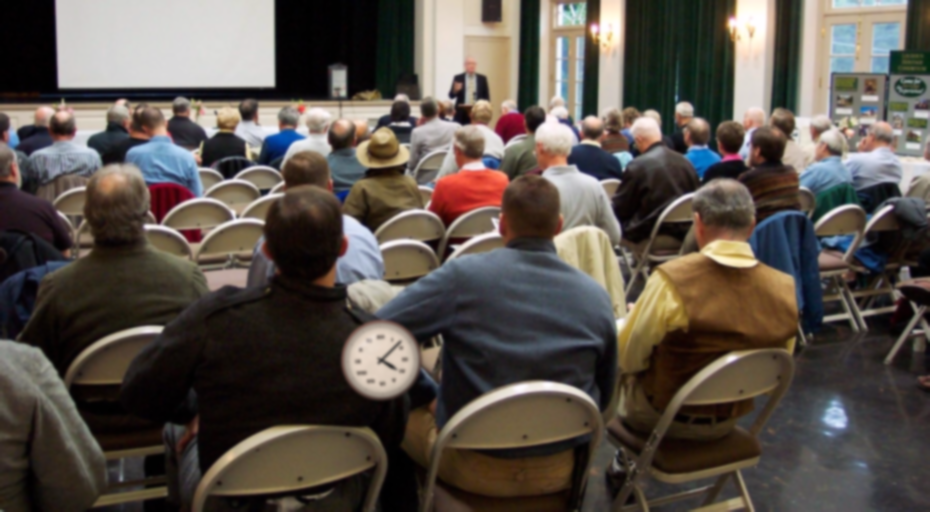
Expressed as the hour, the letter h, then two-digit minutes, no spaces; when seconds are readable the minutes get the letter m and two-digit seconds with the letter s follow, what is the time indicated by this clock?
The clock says 4h08
